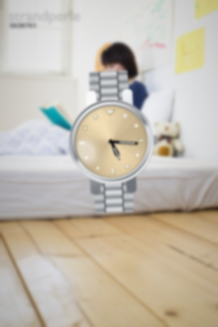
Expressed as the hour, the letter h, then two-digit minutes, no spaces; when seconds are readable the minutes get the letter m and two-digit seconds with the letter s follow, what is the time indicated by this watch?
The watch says 5h16
